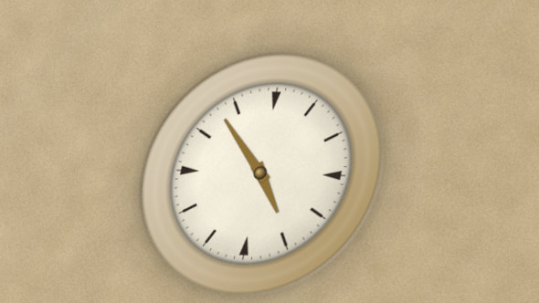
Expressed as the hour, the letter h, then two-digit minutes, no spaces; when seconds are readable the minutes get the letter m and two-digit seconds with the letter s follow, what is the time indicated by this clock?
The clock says 4h53
